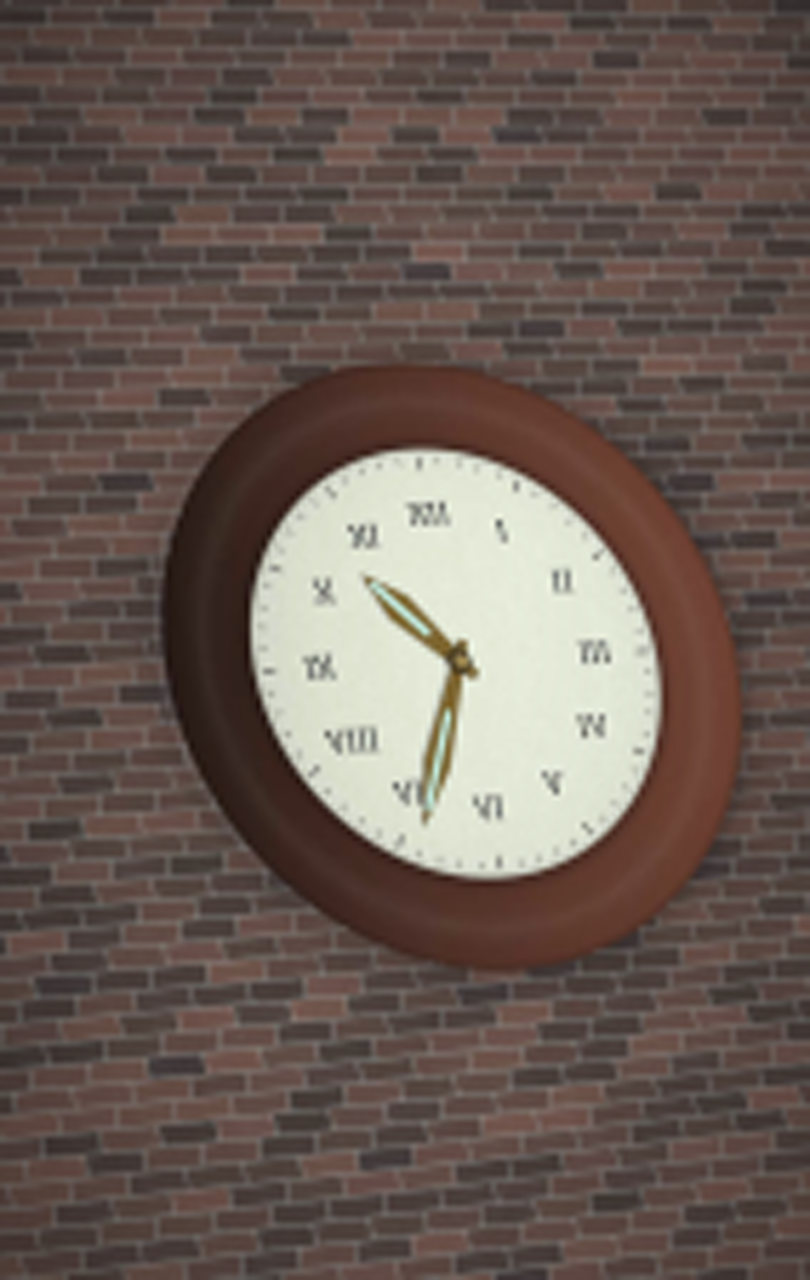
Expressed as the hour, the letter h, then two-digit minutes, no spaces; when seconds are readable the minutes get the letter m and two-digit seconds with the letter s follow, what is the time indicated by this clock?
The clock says 10h34
